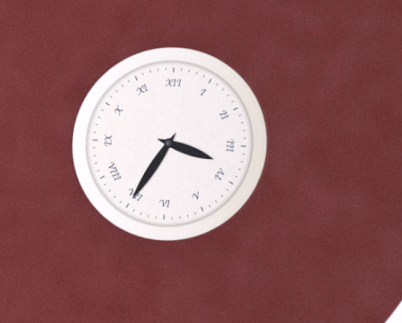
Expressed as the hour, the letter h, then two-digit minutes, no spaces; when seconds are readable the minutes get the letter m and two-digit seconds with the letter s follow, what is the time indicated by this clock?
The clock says 3h35
